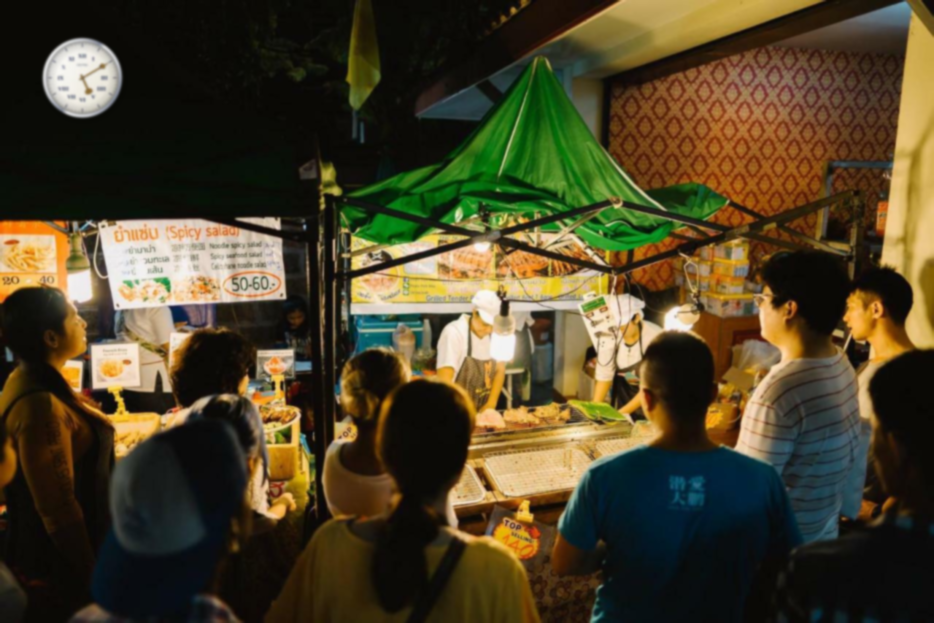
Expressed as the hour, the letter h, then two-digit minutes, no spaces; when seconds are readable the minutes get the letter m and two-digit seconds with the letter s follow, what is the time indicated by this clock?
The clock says 5h10
